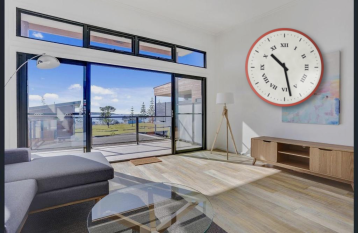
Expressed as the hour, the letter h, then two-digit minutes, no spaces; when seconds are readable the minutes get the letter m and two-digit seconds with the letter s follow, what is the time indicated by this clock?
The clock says 10h28
